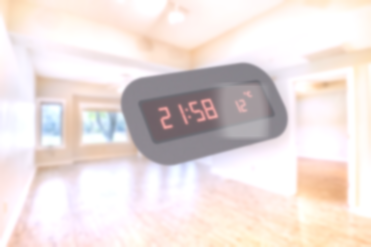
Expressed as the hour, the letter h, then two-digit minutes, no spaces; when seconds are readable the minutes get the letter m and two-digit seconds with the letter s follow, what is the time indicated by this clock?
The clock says 21h58
